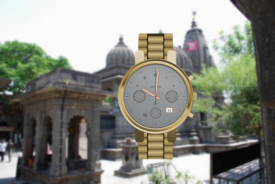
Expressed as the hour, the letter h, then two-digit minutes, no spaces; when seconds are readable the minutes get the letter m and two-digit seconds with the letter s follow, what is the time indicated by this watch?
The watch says 10h01
